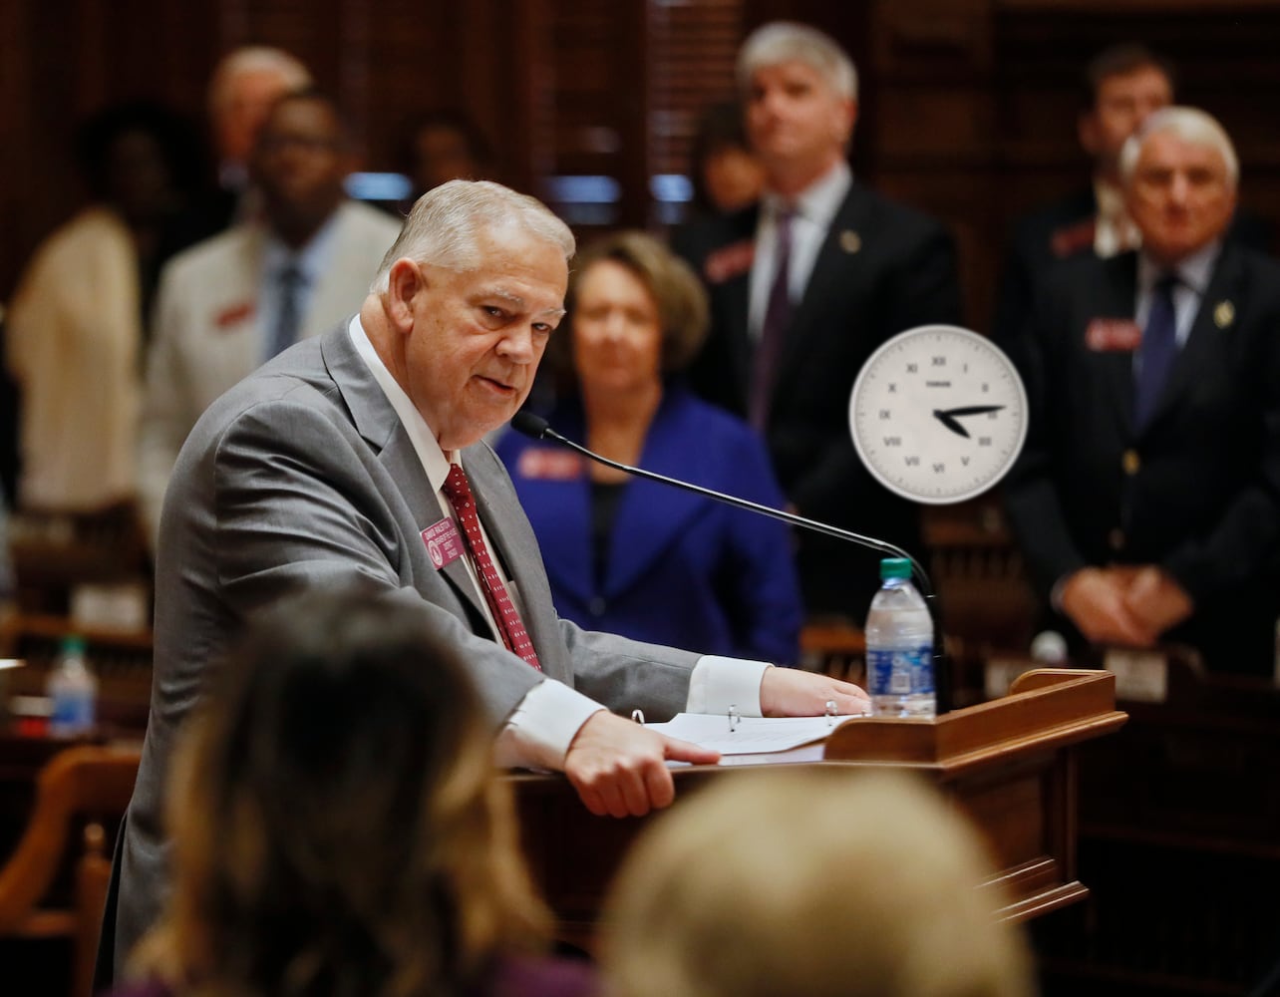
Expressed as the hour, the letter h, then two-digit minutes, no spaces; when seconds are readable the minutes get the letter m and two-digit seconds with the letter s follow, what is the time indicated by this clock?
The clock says 4h14
